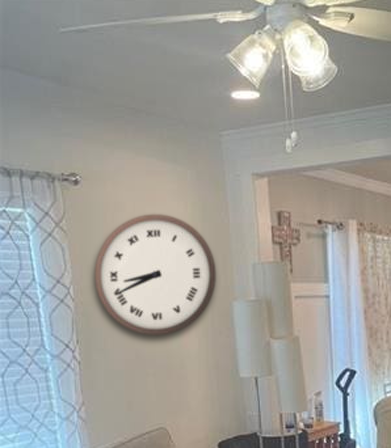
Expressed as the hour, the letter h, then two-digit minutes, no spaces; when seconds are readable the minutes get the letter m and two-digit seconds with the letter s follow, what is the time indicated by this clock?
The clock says 8h41
